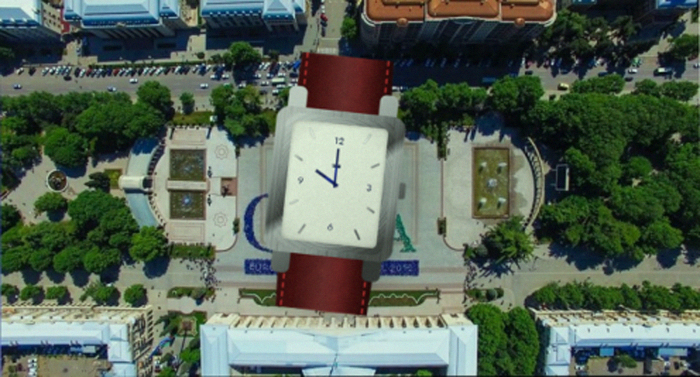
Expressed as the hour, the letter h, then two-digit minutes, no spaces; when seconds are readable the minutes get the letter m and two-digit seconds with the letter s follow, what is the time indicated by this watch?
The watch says 10h00
